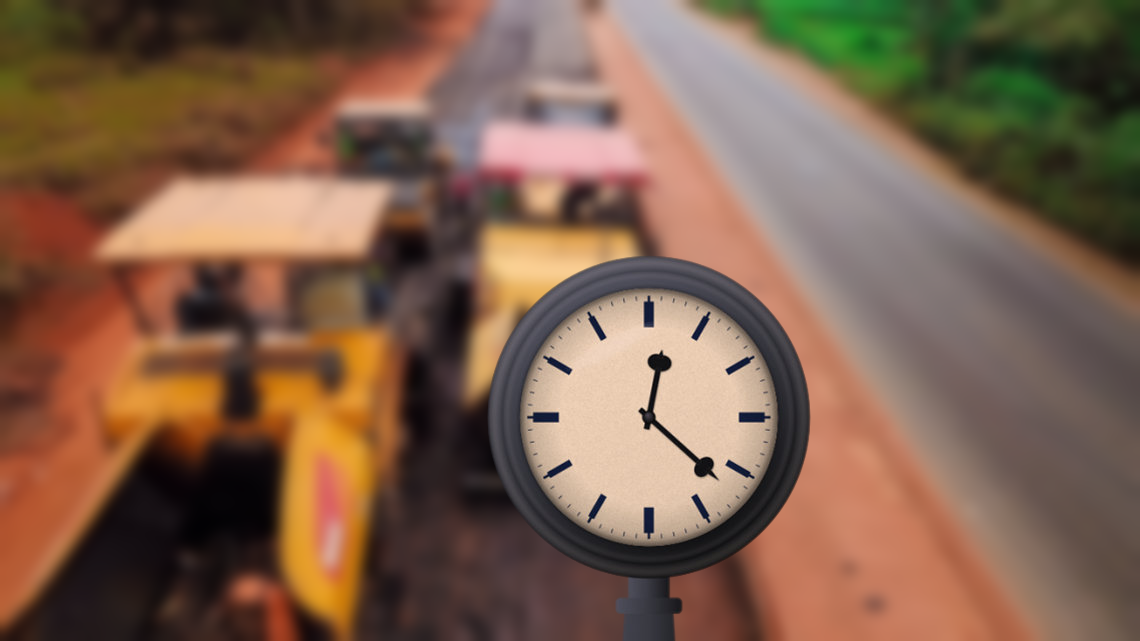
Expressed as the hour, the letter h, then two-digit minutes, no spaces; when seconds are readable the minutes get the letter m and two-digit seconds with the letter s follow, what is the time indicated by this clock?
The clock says 12h22
